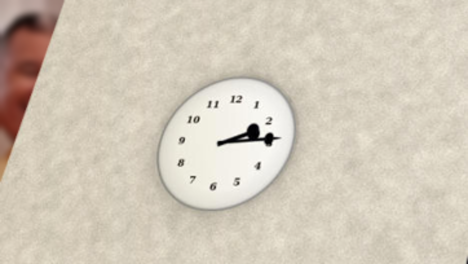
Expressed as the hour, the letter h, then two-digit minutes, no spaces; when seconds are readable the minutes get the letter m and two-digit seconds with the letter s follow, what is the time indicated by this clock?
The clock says 2h14
